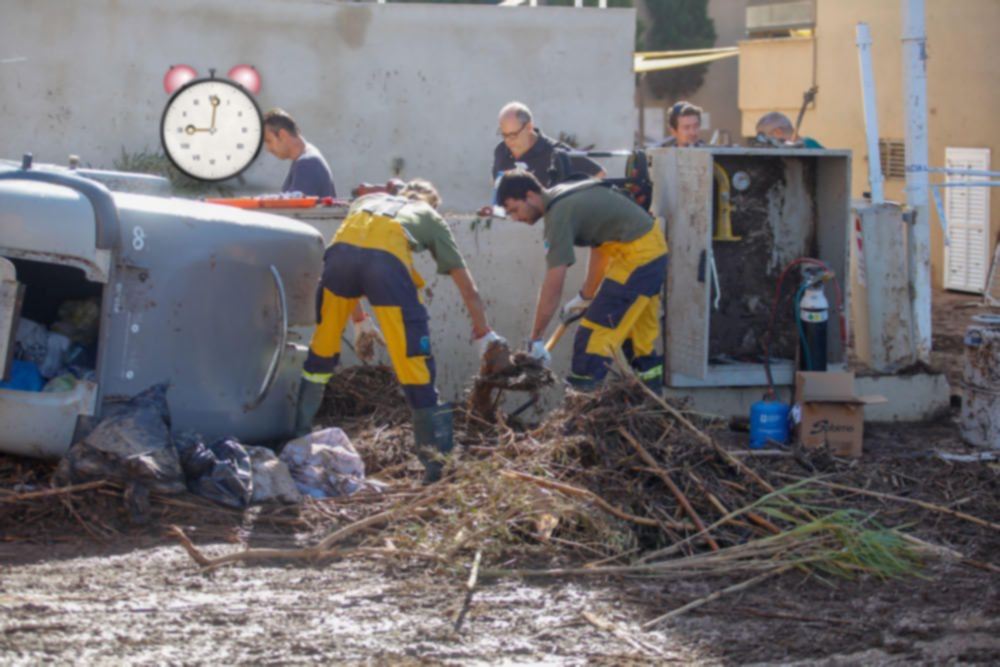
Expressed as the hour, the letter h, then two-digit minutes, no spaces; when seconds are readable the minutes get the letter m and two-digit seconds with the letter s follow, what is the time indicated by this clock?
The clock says 9h01
